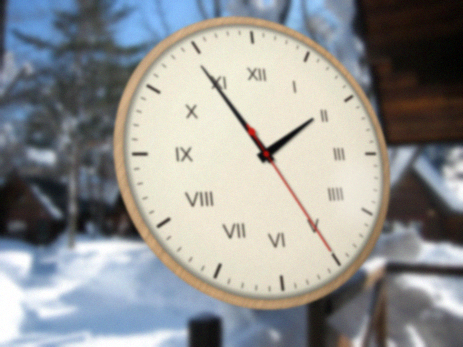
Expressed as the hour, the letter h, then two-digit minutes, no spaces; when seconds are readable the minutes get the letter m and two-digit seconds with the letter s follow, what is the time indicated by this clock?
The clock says 1h54m25s
